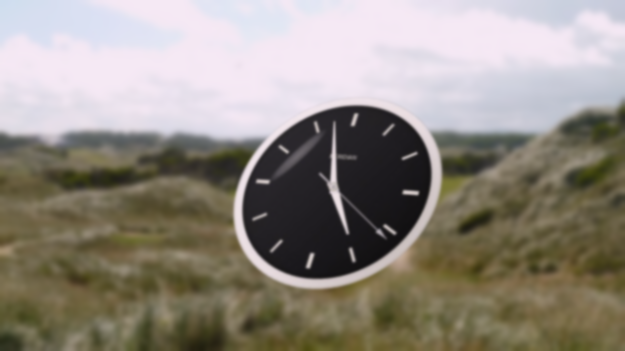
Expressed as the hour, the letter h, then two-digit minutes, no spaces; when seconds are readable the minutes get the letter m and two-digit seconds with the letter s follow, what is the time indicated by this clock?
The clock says 4h57m21s
